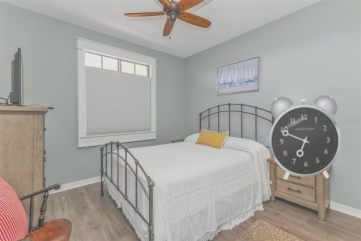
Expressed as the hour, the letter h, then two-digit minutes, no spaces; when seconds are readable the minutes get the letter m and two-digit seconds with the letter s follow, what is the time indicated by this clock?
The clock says 6h49
